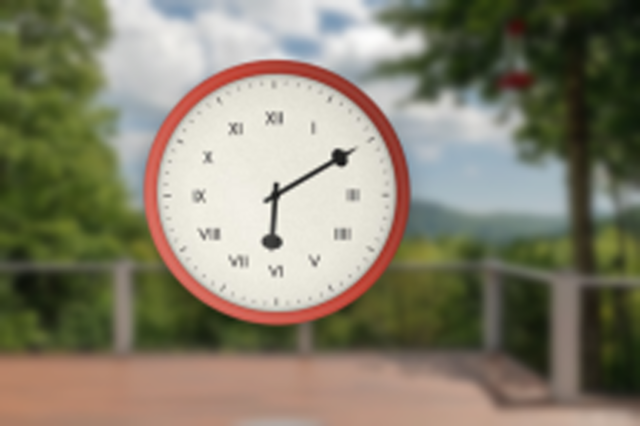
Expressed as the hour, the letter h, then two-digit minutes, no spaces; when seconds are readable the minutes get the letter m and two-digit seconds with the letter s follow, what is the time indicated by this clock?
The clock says 6h10
